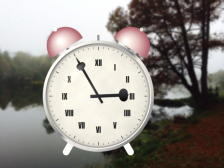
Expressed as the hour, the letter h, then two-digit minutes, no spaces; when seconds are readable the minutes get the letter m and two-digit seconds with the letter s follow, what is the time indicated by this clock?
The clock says 2h55
